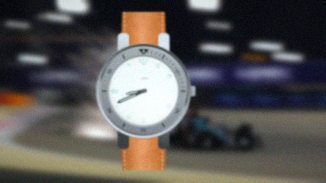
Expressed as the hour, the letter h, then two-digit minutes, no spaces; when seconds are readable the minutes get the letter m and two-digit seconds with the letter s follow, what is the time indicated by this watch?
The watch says 8h41
